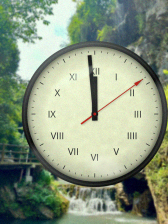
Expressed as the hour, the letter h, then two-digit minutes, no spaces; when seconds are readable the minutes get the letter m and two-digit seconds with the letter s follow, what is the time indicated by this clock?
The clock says 11h59m09s
